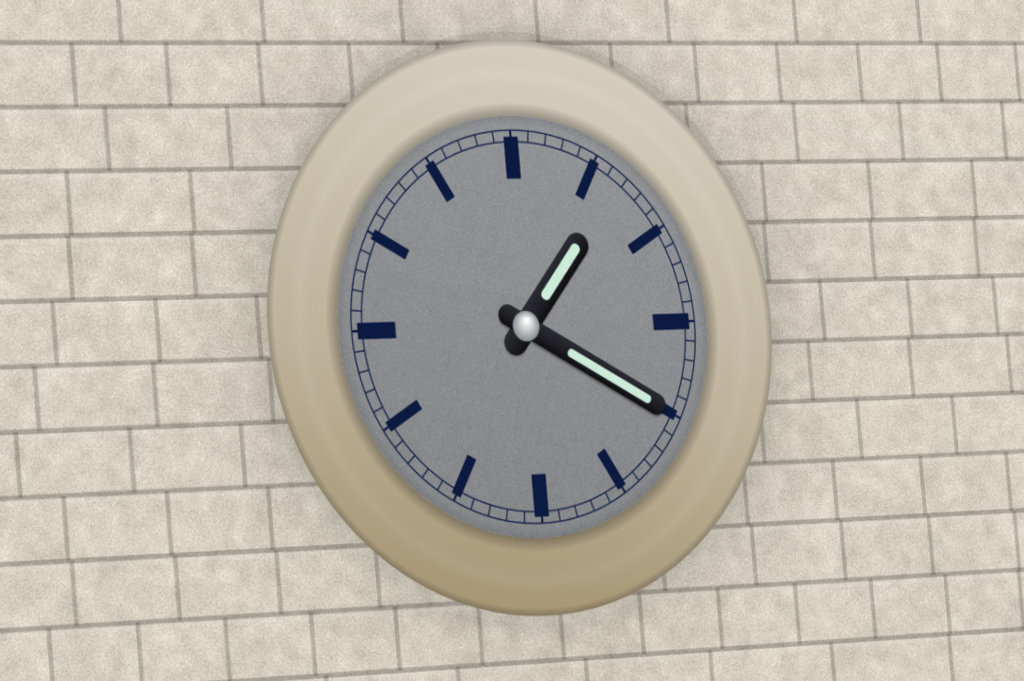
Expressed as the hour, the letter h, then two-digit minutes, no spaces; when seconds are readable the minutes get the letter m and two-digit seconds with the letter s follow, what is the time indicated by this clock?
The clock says 1h20
